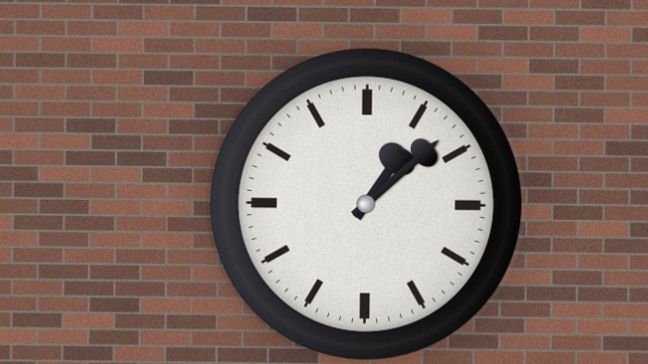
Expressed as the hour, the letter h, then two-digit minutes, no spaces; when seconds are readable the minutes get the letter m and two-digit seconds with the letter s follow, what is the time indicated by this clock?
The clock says 1h08
